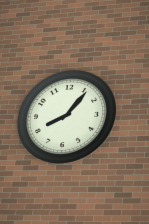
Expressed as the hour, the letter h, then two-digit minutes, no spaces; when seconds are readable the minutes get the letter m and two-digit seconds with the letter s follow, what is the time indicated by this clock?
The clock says 8h06
